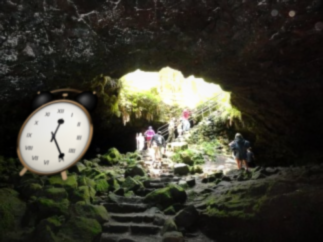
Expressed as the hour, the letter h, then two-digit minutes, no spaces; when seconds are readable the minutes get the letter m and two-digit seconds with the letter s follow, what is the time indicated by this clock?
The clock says 12h24
